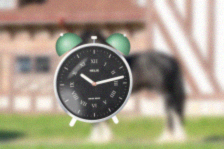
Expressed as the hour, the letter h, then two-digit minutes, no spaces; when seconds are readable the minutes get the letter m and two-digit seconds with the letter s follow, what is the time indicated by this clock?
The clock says 10h13
